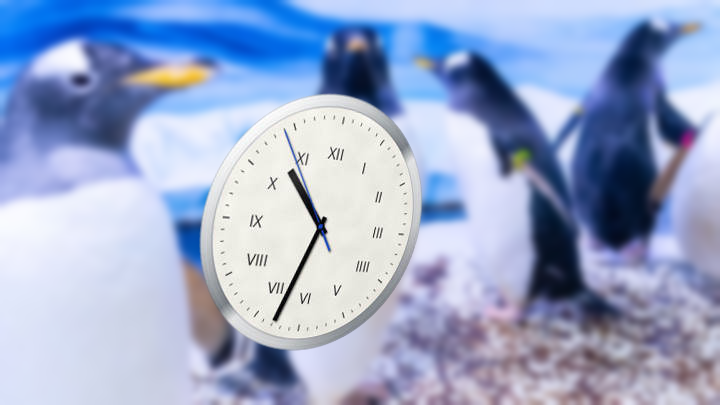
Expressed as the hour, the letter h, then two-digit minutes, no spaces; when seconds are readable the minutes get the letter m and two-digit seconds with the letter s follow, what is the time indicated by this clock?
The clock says 10h32m54s
